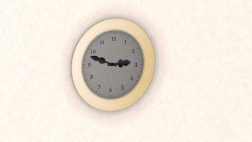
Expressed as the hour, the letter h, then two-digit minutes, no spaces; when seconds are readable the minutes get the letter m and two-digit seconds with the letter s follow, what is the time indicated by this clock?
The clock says 2h48
